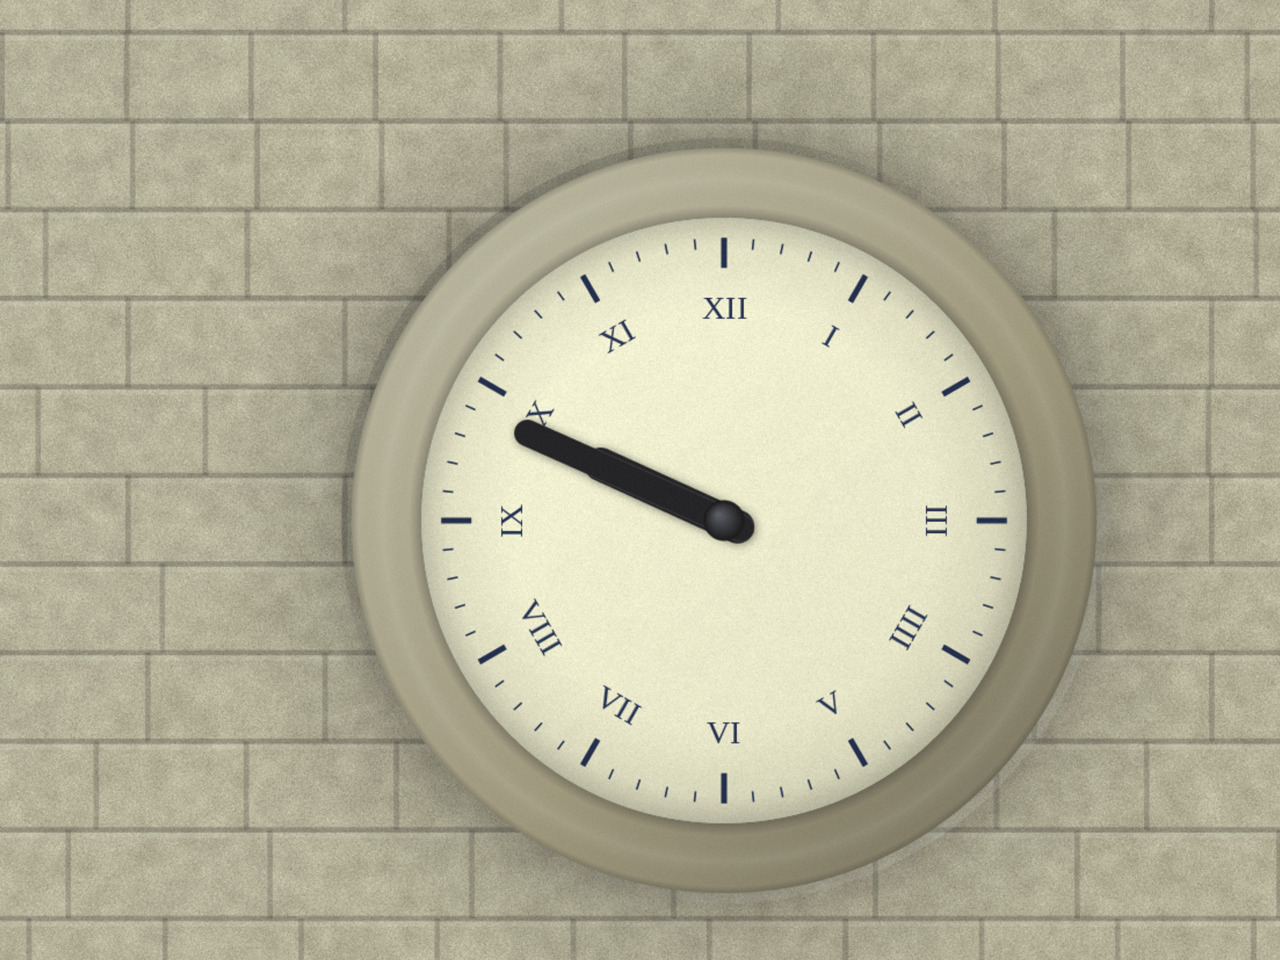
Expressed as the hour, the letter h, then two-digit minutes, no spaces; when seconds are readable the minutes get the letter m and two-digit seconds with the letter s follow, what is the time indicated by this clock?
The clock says 9h49
